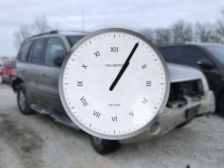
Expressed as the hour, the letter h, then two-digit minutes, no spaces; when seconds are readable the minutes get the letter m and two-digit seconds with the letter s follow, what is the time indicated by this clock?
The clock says 1h05
